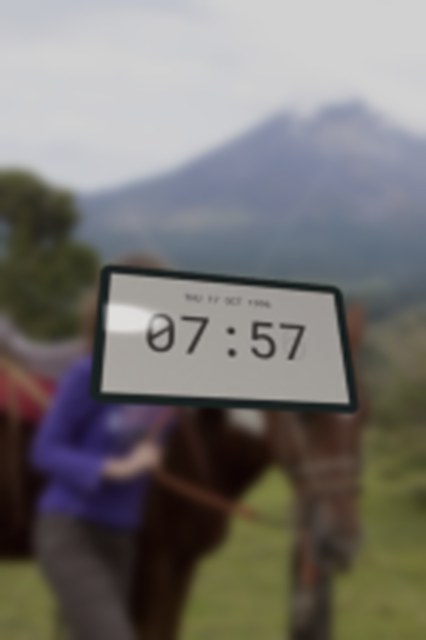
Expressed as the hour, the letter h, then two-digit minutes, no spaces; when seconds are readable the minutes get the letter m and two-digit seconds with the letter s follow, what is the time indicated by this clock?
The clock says 7h57
